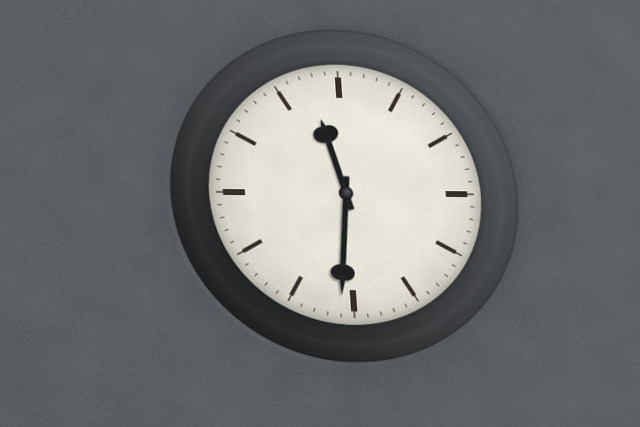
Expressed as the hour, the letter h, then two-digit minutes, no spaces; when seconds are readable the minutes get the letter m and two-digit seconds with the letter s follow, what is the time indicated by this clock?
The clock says 11h31
